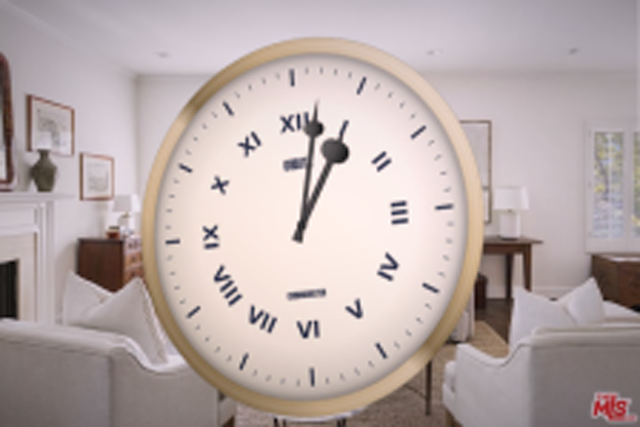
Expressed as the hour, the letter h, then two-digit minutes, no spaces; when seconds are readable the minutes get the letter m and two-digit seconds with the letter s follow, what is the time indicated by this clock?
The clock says 1h02
